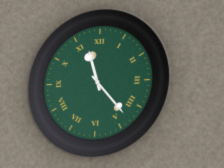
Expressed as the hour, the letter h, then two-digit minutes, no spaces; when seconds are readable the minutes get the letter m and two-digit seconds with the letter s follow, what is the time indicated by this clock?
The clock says 11h23
